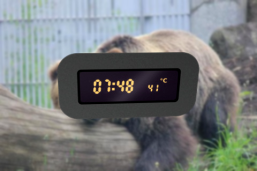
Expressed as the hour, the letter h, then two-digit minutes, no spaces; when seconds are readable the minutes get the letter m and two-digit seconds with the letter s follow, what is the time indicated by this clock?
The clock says 7h48
